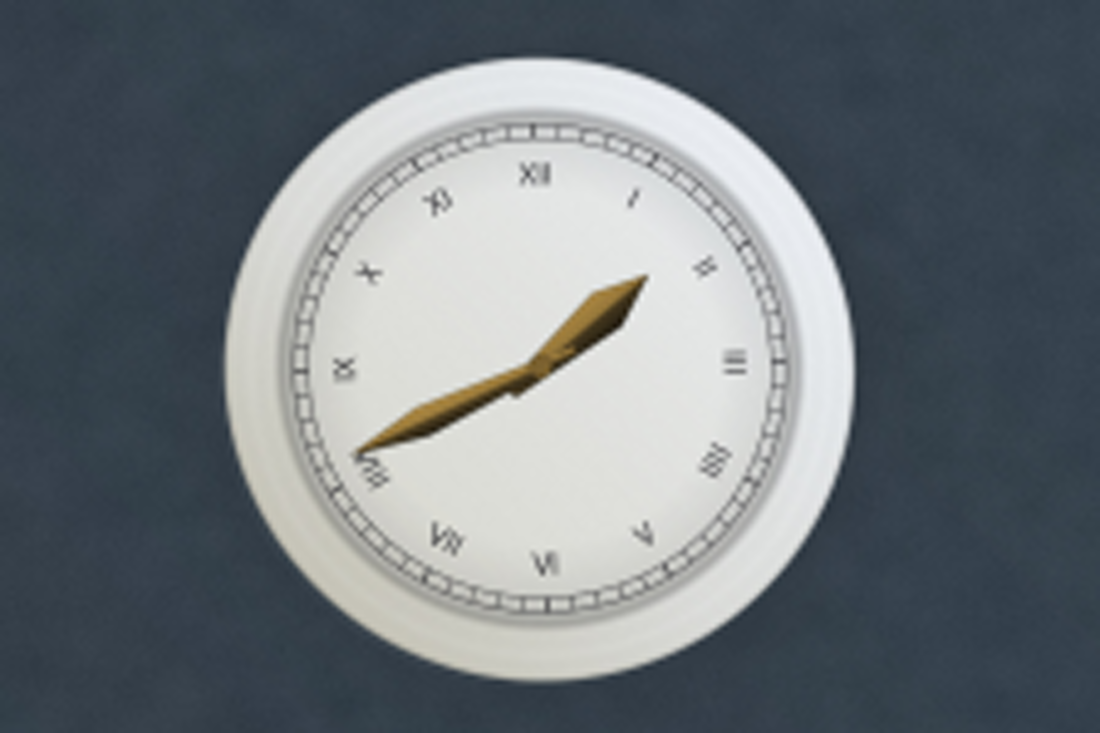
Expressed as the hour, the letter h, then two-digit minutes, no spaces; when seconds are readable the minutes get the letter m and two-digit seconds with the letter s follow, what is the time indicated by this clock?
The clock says 1h41
